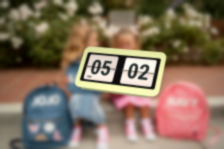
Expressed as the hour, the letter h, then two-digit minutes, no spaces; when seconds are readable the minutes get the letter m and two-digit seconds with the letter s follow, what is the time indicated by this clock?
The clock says 5h02
